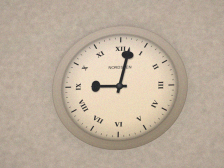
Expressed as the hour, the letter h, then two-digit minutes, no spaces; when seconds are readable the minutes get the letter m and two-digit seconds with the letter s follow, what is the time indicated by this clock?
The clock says 9h02
